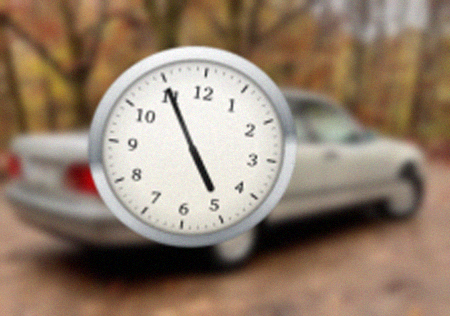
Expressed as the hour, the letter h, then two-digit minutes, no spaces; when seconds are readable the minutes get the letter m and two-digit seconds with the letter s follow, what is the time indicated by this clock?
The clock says 4h55
